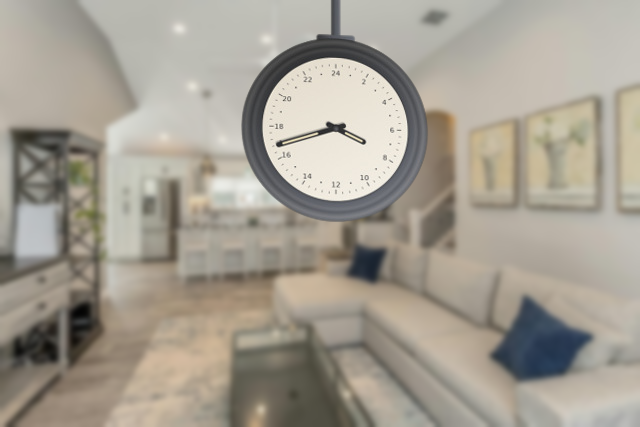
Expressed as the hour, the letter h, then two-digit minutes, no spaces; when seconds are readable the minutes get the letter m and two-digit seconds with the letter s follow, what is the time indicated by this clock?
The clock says 7h42
